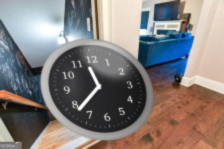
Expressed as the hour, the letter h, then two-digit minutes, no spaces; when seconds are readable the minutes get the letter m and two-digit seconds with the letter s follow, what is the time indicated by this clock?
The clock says 11h38
